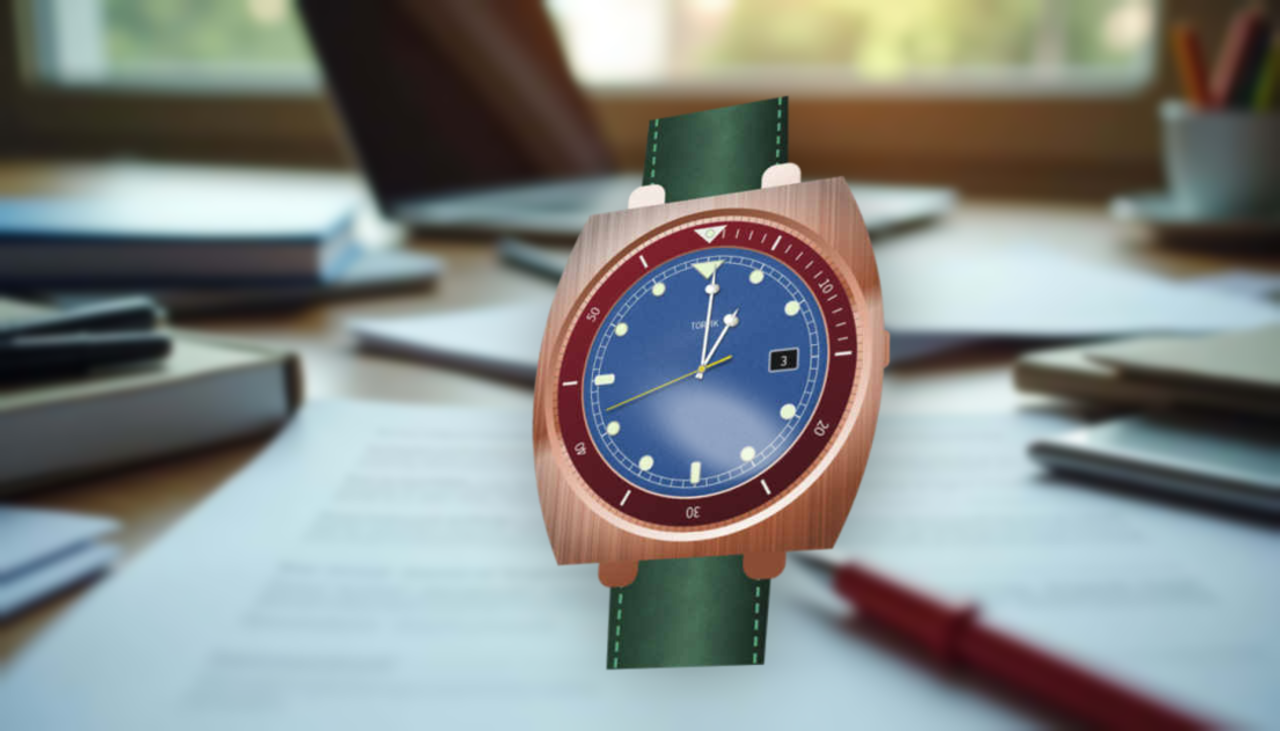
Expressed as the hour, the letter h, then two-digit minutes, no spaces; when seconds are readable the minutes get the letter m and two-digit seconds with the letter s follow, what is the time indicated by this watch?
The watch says 1h00m42s
